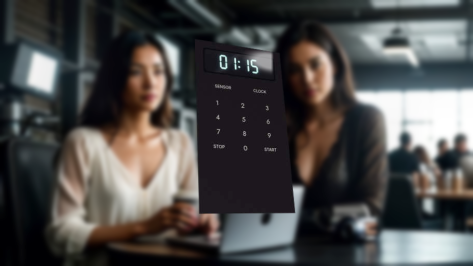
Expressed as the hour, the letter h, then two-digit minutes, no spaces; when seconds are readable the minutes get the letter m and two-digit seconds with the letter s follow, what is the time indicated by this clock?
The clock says 1h15
